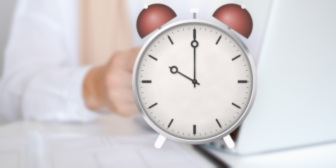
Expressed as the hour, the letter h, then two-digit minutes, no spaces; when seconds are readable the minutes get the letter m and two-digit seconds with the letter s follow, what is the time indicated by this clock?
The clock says 10h00
